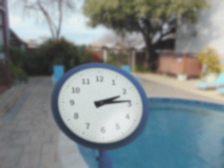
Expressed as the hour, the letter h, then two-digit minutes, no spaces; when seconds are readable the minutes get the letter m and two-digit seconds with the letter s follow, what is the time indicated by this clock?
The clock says 2h14
